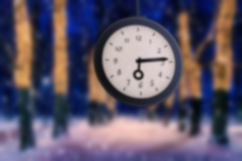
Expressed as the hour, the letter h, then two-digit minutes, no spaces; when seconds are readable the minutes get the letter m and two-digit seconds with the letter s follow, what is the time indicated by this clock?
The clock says 6h14
